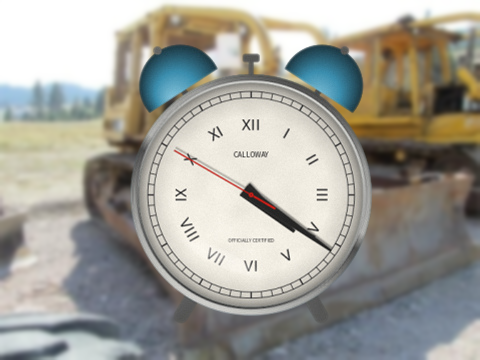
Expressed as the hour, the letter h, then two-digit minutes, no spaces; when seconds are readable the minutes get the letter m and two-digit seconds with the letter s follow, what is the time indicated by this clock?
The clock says 4h20m50s
